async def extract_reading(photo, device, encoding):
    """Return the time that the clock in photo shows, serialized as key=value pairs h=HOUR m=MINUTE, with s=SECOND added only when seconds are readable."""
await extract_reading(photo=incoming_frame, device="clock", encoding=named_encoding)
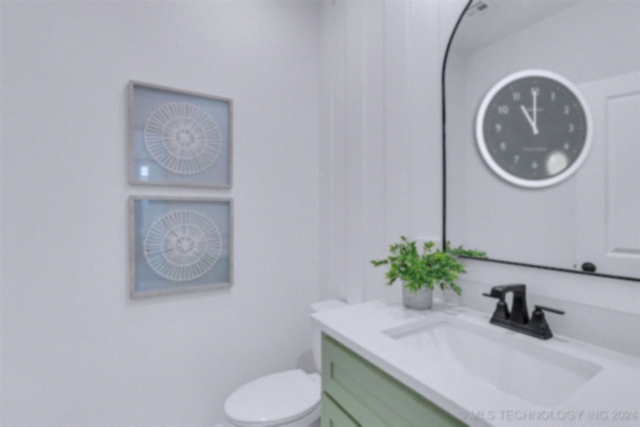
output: h=11 m=0
